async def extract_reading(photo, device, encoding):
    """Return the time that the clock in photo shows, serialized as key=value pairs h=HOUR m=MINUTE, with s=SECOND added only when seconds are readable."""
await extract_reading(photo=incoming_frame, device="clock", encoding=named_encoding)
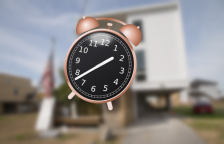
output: h=1 m=38
